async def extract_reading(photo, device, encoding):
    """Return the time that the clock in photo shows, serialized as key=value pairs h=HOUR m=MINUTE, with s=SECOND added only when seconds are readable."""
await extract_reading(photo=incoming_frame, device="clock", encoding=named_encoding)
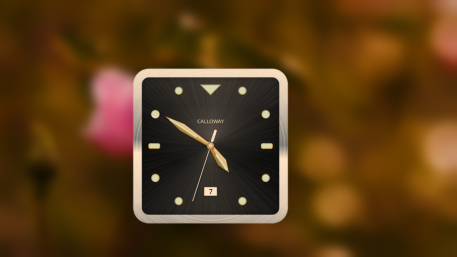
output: h=4 m=50 s=33
